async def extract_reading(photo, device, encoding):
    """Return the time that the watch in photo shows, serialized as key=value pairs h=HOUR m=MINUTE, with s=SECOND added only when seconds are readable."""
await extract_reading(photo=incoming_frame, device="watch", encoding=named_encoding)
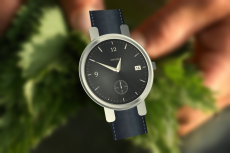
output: h=12 m=50
